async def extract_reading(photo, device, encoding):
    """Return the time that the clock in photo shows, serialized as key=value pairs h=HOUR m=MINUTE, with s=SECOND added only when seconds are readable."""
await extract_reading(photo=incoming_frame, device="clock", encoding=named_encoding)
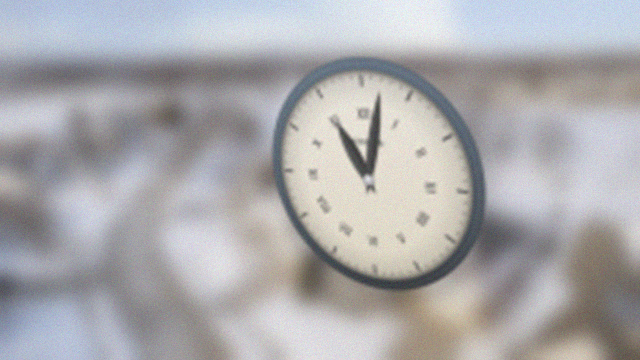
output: h=11 m=2
